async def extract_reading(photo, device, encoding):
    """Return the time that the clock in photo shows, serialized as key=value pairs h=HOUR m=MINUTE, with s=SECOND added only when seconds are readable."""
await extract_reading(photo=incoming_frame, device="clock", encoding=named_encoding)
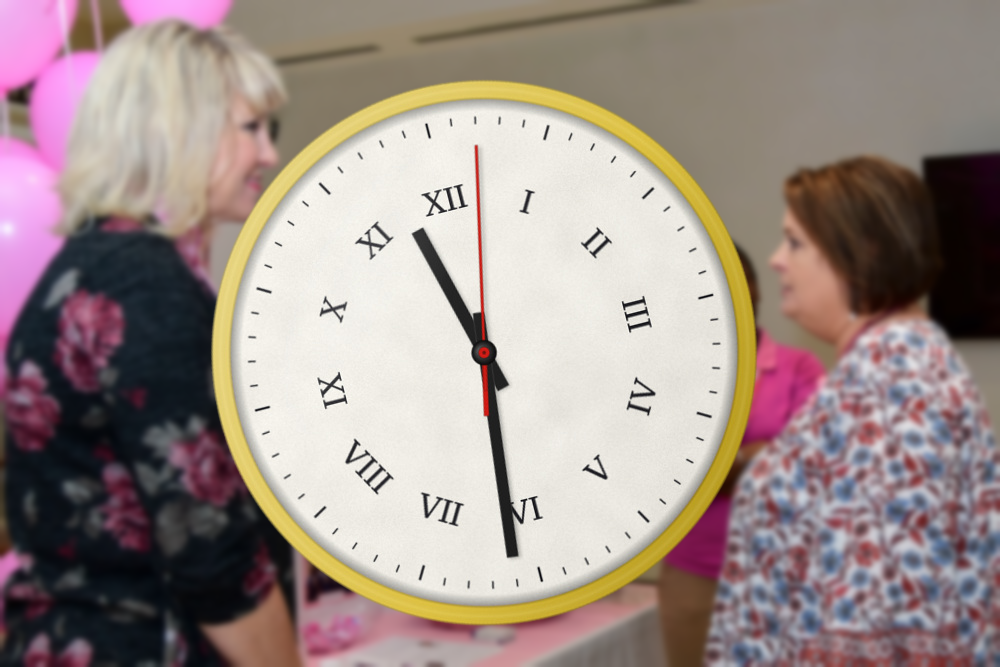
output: h=11 m=31 s=2
